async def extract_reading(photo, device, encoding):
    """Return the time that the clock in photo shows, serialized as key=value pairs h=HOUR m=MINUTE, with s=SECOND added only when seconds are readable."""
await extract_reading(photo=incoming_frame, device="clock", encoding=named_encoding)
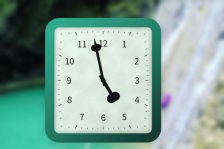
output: h=4 m=58
